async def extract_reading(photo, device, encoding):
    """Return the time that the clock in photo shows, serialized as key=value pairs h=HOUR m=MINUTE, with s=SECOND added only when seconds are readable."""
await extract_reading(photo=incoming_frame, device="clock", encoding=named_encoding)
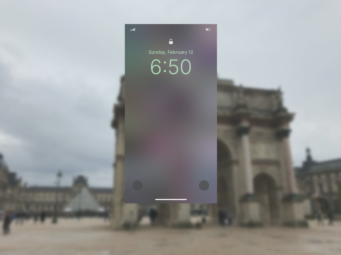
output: h=6 m=50
